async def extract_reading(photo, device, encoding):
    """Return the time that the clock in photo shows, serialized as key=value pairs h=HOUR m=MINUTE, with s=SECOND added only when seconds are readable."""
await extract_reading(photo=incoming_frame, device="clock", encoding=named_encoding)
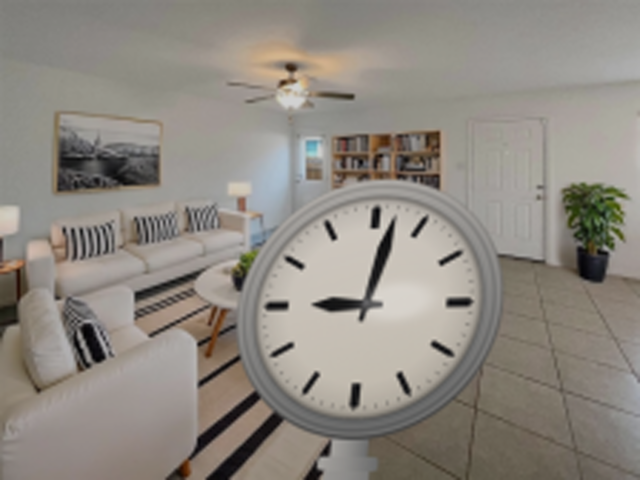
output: h=9 m=2
